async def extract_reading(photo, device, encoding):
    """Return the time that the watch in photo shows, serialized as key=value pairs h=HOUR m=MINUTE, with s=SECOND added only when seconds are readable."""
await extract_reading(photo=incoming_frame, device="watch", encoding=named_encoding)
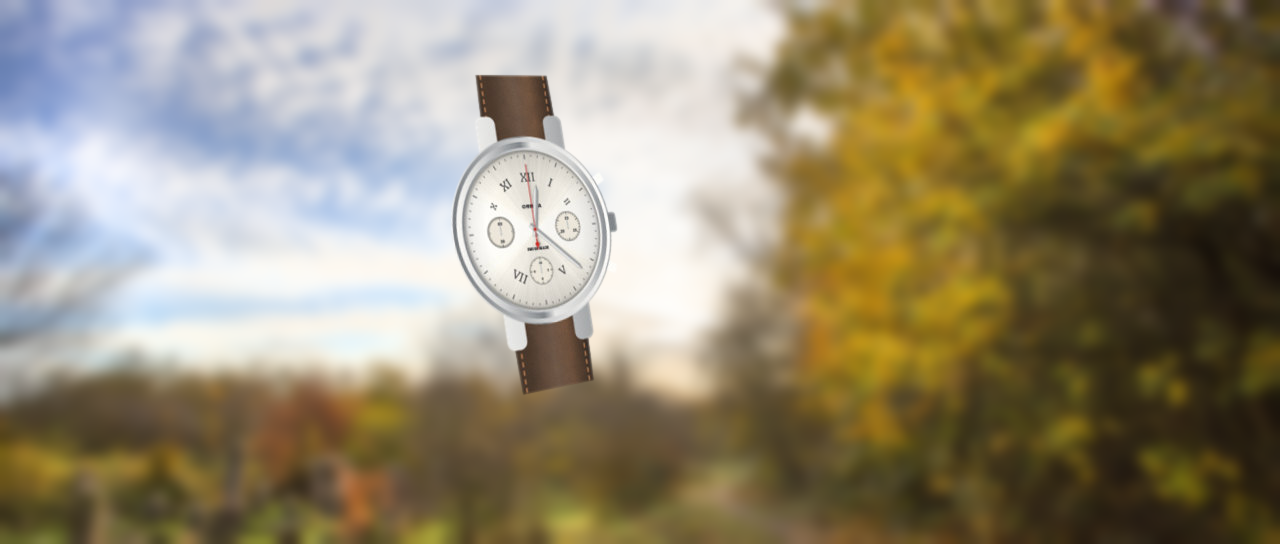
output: h=12 m=22
